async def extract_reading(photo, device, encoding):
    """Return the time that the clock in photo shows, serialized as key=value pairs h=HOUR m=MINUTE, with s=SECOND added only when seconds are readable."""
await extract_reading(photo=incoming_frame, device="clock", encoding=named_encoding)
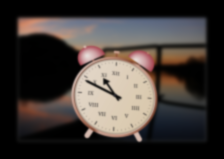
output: h=10 m=49
